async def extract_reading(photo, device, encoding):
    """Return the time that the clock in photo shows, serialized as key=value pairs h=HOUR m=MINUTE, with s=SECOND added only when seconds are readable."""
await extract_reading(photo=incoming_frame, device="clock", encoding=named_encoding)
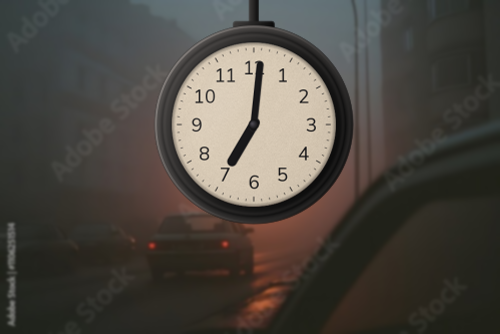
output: h=7 m=1
